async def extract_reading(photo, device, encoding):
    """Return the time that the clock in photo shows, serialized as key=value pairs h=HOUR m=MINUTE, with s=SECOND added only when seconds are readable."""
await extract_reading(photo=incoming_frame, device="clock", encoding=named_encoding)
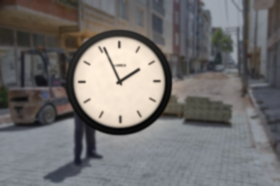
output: h=1 m=56
